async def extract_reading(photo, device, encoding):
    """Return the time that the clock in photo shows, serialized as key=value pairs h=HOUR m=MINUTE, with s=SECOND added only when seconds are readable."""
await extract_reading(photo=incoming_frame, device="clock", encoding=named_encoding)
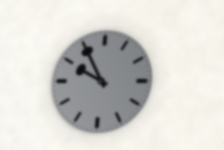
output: h=9 m=55
